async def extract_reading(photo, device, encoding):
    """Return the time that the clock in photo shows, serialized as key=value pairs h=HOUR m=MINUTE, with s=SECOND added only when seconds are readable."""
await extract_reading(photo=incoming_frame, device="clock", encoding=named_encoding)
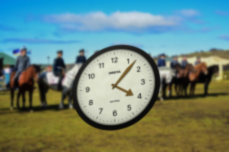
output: h=4 m=7
